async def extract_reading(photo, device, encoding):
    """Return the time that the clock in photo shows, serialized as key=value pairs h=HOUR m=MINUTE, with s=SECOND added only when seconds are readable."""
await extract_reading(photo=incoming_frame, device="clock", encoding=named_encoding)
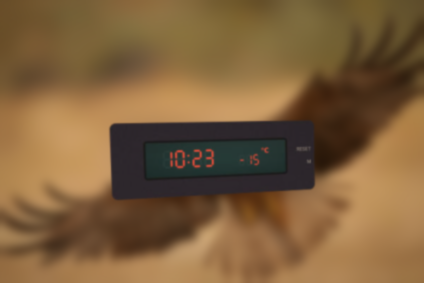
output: h=10 m=23
